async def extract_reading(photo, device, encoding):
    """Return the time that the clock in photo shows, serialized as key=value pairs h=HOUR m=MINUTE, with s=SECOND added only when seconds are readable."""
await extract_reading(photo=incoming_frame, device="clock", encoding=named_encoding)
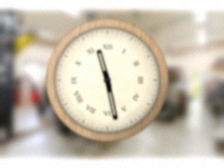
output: h=11 m=28
